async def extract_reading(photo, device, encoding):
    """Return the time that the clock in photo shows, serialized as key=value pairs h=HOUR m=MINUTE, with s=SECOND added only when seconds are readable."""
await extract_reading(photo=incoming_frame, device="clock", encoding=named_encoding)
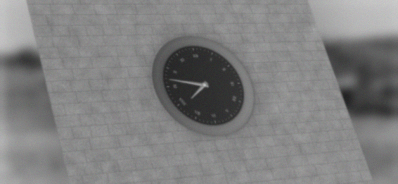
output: h=7 m=47
